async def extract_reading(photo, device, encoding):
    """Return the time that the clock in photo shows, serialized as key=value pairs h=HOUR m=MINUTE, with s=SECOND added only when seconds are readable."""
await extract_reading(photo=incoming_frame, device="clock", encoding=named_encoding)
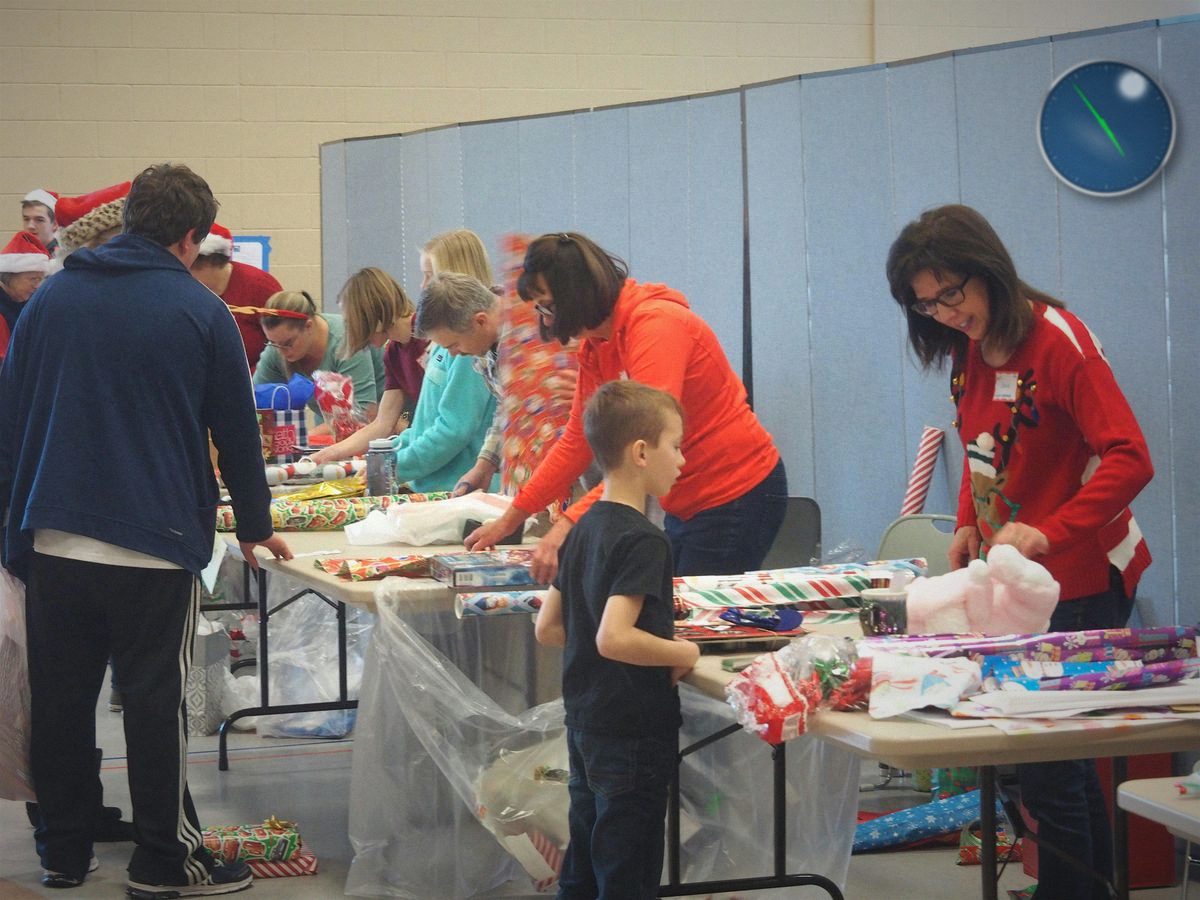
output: h=4 m=54
